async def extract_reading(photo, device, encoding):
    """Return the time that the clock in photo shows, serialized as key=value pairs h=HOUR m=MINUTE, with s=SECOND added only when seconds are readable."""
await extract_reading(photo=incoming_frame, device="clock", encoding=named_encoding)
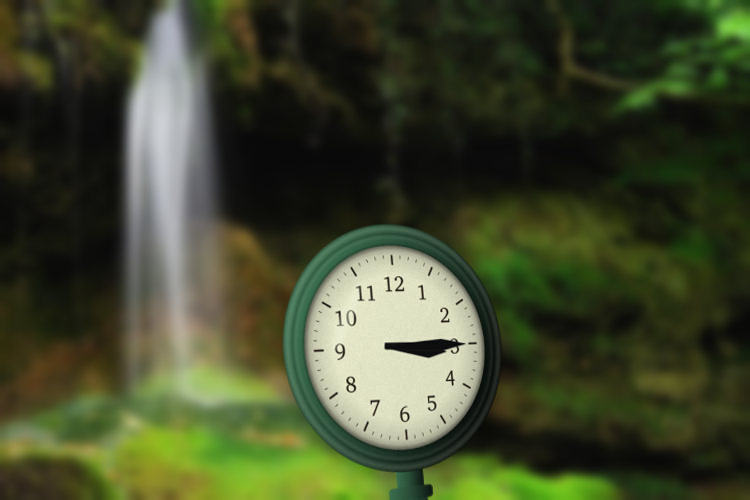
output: h=3 m=15
